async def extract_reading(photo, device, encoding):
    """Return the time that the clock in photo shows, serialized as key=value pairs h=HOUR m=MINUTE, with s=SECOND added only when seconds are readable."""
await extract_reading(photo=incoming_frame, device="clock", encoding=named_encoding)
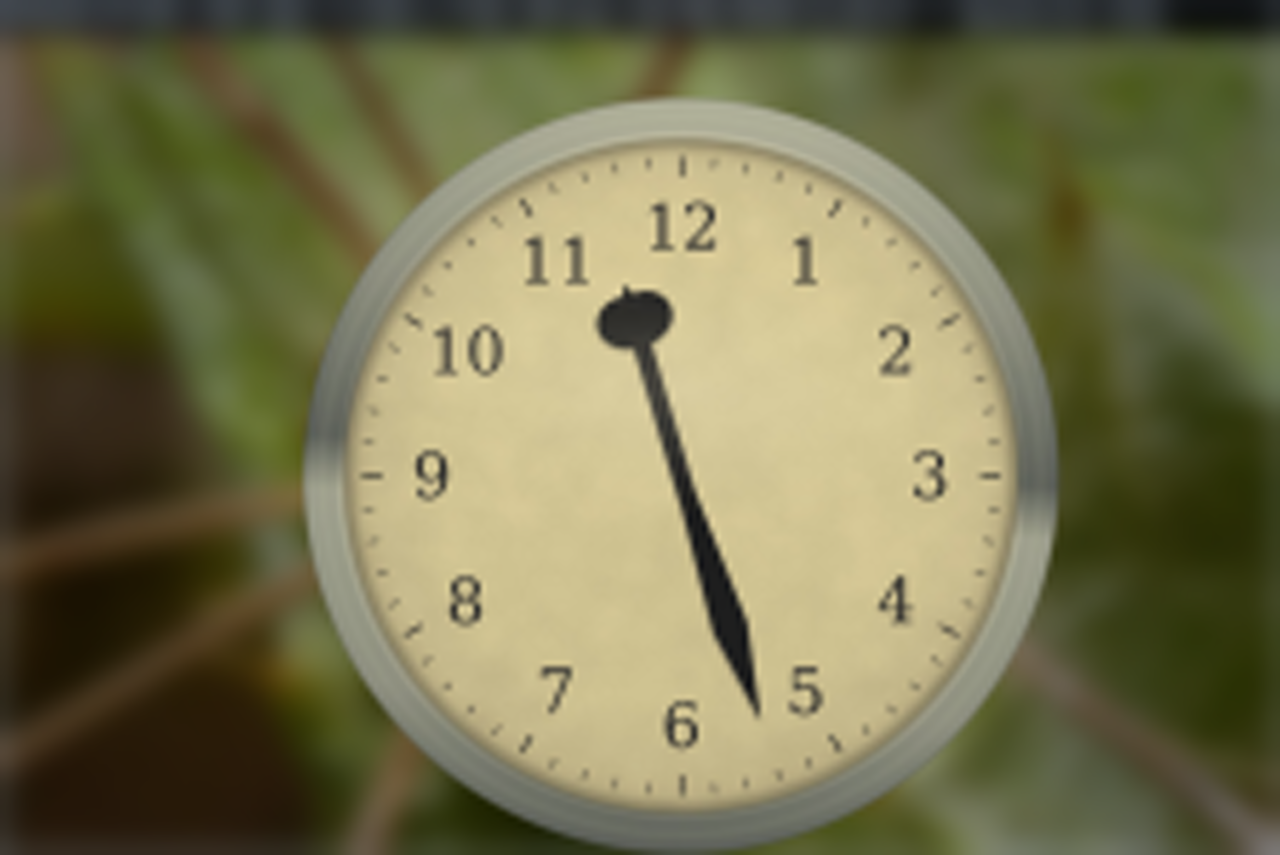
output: h=11 m=27
